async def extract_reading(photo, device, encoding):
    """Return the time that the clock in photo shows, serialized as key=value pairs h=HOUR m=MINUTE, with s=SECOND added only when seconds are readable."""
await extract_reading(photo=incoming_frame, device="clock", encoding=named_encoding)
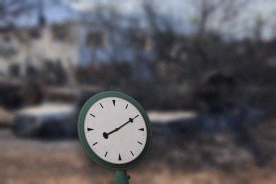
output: h=8 m=10
